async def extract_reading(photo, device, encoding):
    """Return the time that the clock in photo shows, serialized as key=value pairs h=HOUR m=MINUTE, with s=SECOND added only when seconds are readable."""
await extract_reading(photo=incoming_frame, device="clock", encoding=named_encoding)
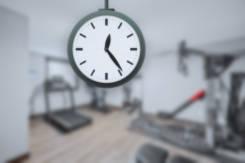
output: h=12 m=24
